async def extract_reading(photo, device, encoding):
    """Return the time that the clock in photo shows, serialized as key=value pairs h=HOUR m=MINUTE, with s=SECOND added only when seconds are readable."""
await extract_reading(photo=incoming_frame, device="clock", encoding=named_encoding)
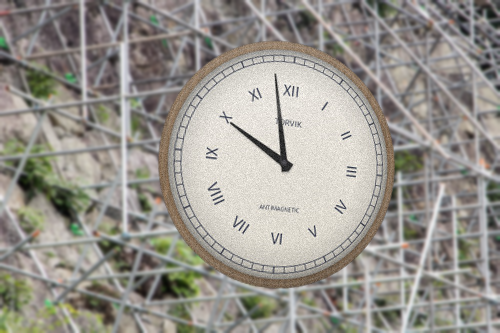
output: h=9 m=58
